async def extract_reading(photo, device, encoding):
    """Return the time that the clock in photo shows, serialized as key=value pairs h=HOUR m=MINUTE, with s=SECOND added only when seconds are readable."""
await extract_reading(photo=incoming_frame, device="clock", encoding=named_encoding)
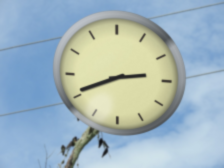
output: h=2 m=41
